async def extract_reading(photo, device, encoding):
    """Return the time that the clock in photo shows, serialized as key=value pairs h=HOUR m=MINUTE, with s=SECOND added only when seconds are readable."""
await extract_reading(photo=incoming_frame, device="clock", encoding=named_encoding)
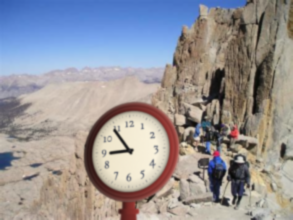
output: h=8 m=54
